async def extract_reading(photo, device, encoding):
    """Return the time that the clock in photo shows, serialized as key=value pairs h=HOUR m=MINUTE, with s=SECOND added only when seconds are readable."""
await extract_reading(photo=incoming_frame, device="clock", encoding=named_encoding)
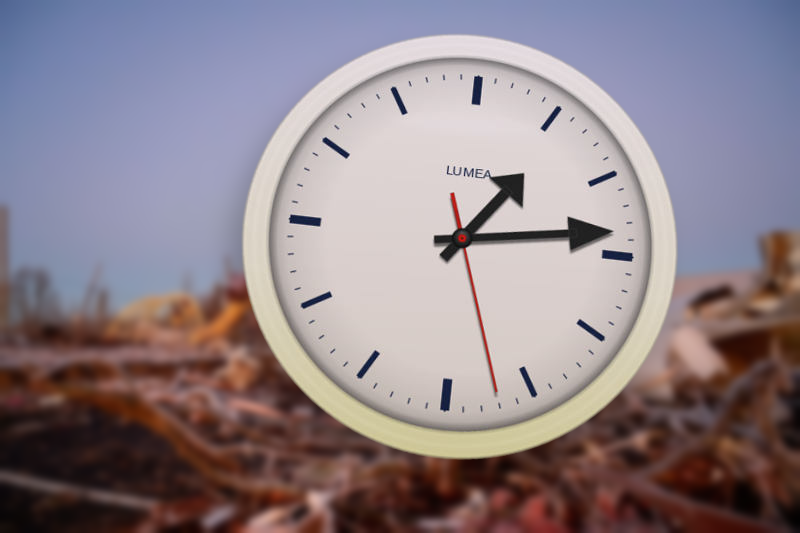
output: h=1 m=13 s=27
